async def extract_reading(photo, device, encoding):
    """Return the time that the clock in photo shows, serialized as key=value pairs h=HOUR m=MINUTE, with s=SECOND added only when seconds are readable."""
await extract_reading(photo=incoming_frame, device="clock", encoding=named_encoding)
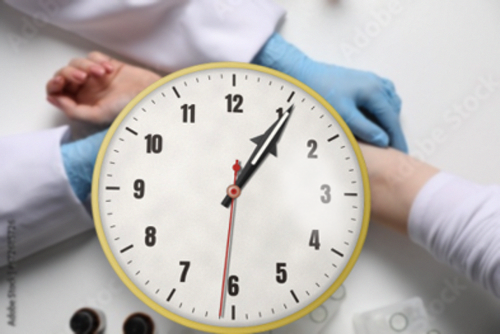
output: h=1 m=5 s=31
